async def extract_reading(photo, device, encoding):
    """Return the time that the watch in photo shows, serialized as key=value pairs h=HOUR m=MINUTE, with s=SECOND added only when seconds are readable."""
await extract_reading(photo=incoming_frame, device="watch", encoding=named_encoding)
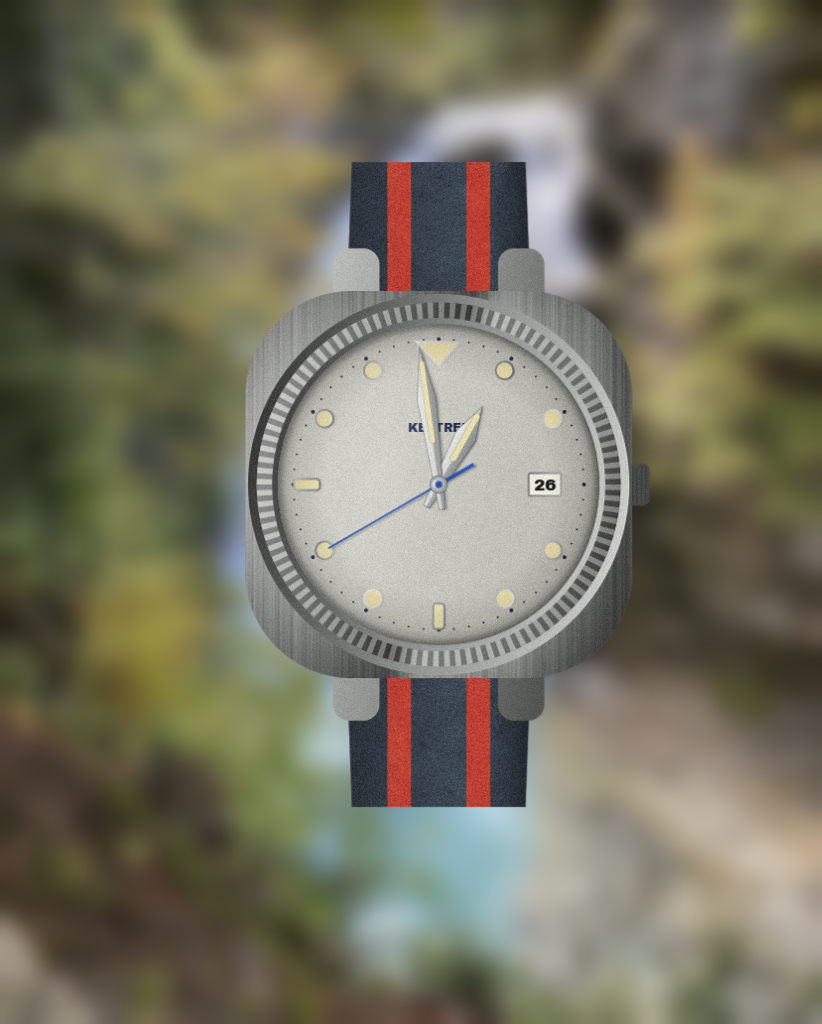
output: h=12 m=58 s=40
